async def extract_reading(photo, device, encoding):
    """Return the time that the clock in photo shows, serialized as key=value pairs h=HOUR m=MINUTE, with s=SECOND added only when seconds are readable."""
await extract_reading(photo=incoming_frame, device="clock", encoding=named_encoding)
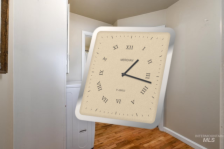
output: h=1 m=17
